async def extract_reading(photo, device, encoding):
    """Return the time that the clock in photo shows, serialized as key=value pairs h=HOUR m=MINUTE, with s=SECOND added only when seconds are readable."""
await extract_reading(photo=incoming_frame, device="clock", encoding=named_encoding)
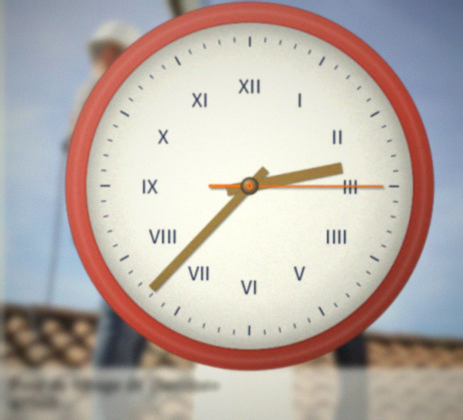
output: h=2 m=37 s=15
